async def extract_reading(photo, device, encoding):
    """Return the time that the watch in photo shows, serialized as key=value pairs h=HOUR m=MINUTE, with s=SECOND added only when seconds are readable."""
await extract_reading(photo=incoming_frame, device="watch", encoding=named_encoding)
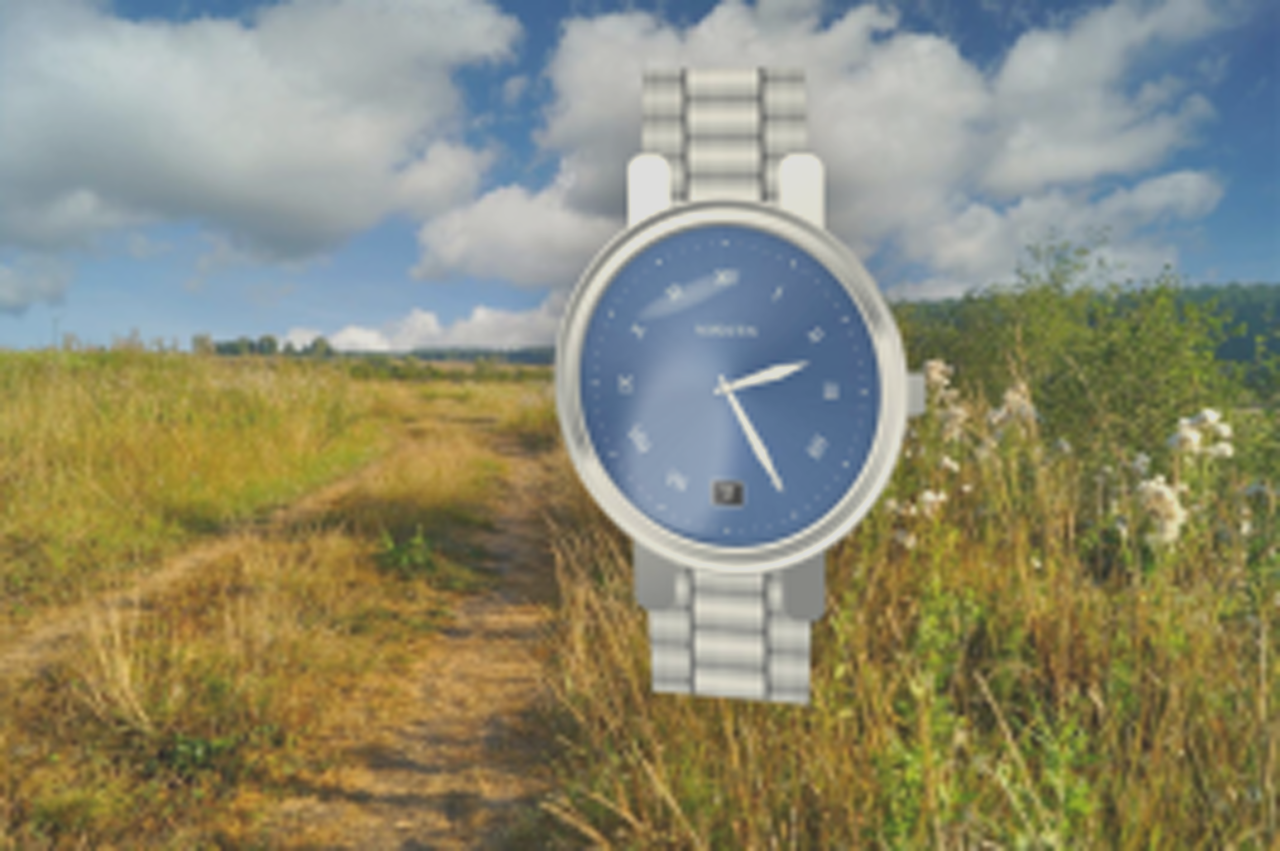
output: h=2 m=25
